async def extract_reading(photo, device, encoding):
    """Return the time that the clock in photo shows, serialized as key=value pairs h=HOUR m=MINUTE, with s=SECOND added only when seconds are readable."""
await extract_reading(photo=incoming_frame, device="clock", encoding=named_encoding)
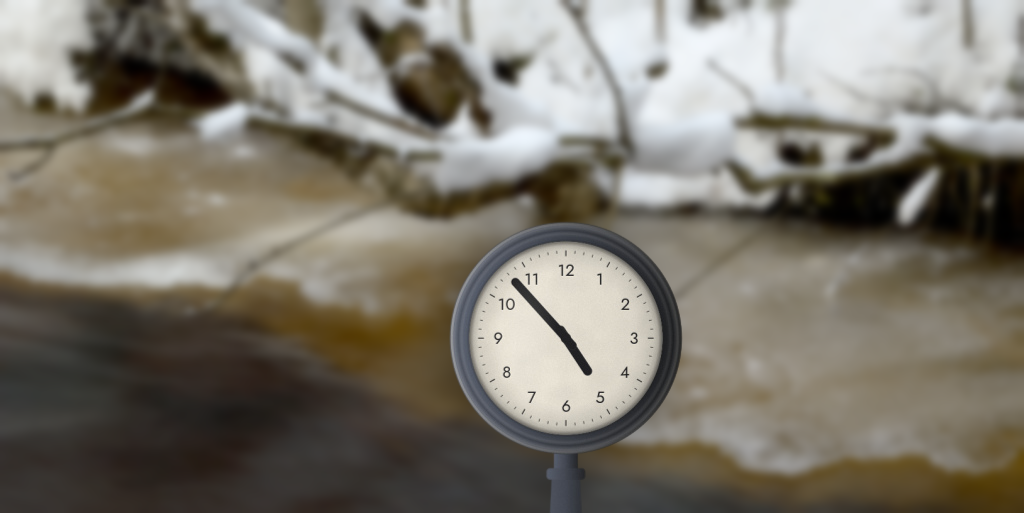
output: h=4 m=53
